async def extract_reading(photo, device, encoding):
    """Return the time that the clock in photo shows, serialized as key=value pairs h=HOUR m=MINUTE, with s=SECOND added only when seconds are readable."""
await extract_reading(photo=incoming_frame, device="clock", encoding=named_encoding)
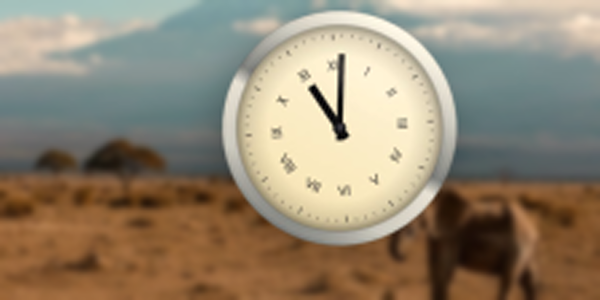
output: h=11 m=1
